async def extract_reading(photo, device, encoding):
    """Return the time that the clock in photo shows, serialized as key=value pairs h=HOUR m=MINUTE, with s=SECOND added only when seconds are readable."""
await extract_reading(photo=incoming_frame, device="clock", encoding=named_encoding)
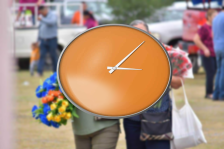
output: h=3 m=7
